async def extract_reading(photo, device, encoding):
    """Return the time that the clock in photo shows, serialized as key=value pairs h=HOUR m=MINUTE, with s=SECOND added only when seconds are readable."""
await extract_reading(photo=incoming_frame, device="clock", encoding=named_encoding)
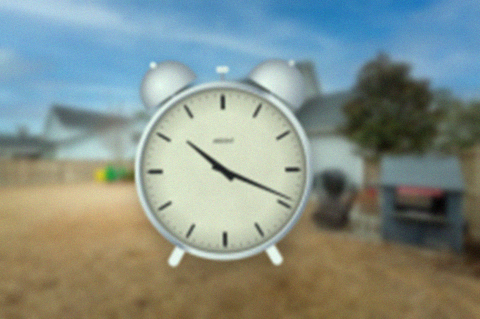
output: h=10 m=19
